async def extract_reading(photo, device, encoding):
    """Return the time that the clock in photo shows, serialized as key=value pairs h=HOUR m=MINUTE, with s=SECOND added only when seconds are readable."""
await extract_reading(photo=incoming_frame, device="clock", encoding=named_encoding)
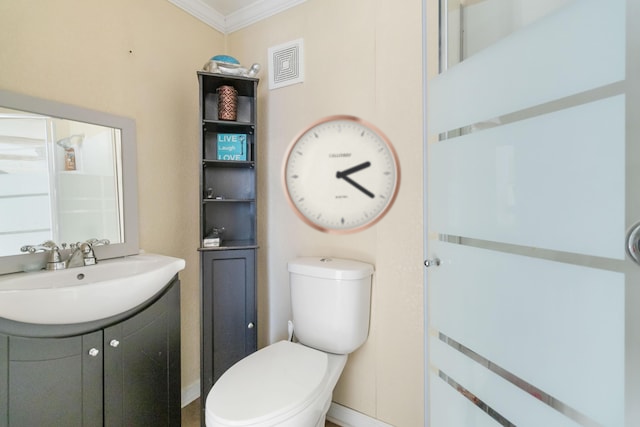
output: h=2 m=21
